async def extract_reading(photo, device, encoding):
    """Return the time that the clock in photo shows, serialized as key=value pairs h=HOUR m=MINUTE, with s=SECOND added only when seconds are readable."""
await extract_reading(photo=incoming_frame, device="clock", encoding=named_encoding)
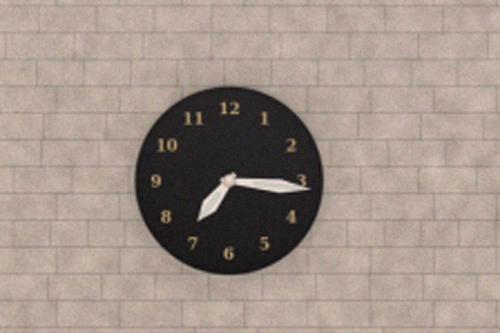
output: h=7 m=16
